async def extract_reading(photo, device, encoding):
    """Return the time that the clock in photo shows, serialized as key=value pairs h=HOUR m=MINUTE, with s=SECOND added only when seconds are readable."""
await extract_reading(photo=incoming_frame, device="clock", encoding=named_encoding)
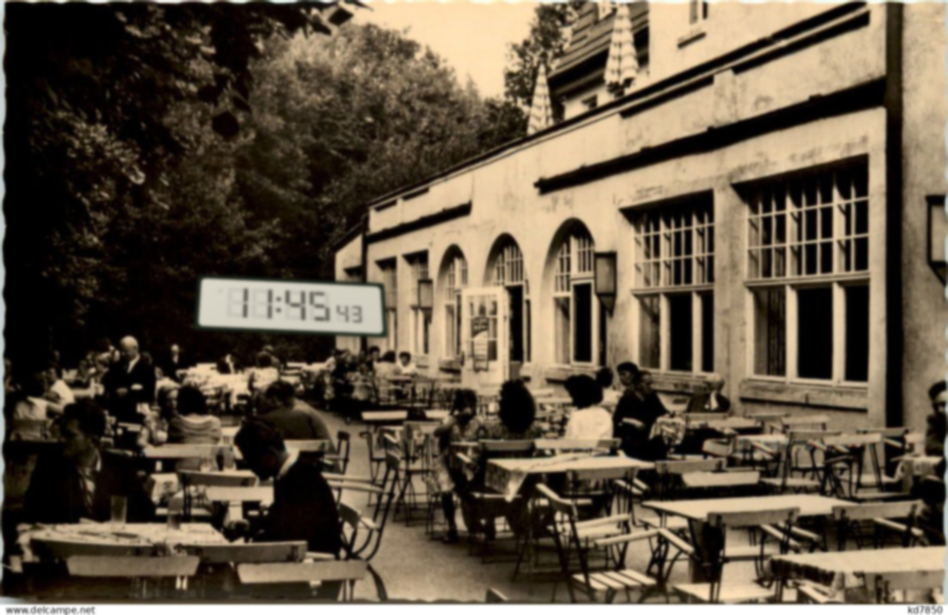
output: h=11 m=45 s=43
